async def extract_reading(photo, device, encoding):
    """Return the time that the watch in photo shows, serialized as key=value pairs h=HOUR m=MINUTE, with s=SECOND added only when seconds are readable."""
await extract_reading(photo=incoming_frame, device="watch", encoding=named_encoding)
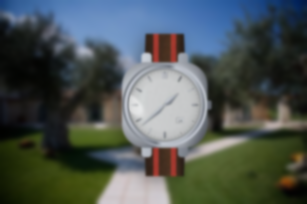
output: h=1 m=38
